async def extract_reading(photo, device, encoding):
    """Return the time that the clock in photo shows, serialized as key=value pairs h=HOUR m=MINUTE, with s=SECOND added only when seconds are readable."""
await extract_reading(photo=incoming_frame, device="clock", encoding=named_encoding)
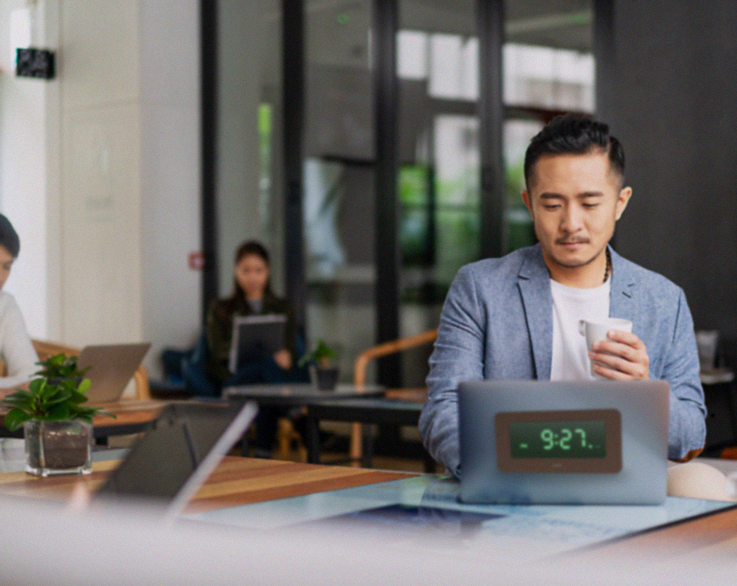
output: h=9 m=27
